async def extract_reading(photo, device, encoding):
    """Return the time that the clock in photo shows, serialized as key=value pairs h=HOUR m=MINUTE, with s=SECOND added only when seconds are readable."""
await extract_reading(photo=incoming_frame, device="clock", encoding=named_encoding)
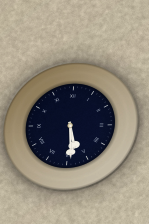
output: h=5 m=29
